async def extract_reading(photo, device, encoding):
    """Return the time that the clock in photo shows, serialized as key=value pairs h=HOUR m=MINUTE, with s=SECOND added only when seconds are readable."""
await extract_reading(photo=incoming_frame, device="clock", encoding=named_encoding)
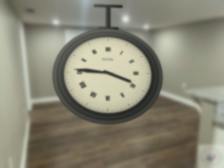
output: h=3 m=46
